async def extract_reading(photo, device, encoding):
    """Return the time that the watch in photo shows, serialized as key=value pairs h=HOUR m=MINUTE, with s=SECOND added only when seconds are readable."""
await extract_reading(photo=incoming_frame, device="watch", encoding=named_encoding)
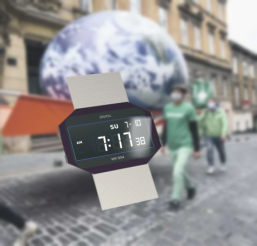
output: h=7 m=17 s=38
